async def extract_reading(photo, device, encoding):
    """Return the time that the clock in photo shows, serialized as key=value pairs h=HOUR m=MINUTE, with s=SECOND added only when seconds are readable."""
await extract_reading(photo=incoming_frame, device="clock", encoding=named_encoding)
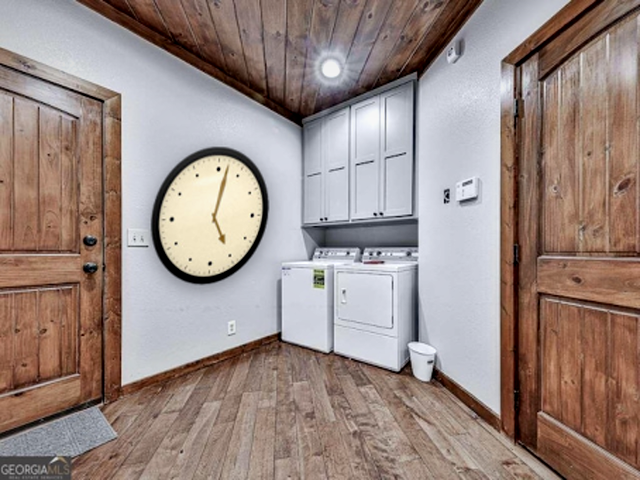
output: h=5 m=2
